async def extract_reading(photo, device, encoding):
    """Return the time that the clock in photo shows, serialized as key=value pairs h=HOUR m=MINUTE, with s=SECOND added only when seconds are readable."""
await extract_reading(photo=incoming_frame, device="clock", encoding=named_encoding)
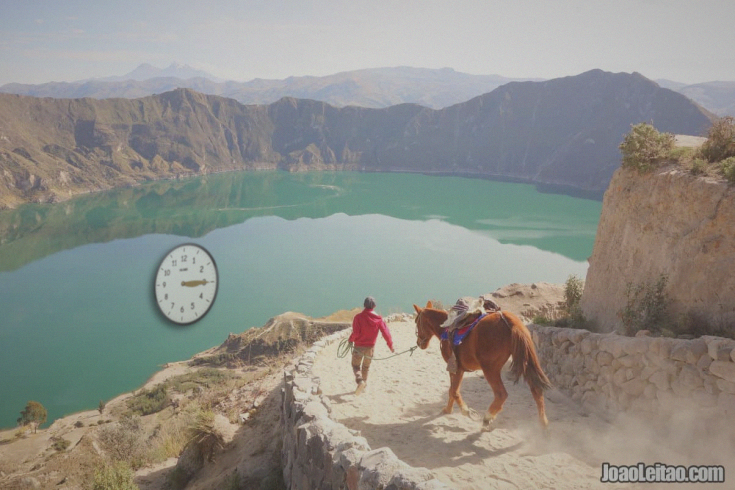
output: h=3 m=15
